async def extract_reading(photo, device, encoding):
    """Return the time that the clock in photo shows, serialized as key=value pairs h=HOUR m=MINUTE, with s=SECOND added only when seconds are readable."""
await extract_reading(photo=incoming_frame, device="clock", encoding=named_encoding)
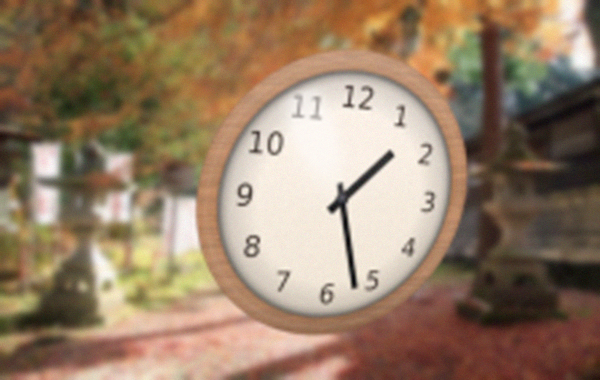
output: h=1 m=27
